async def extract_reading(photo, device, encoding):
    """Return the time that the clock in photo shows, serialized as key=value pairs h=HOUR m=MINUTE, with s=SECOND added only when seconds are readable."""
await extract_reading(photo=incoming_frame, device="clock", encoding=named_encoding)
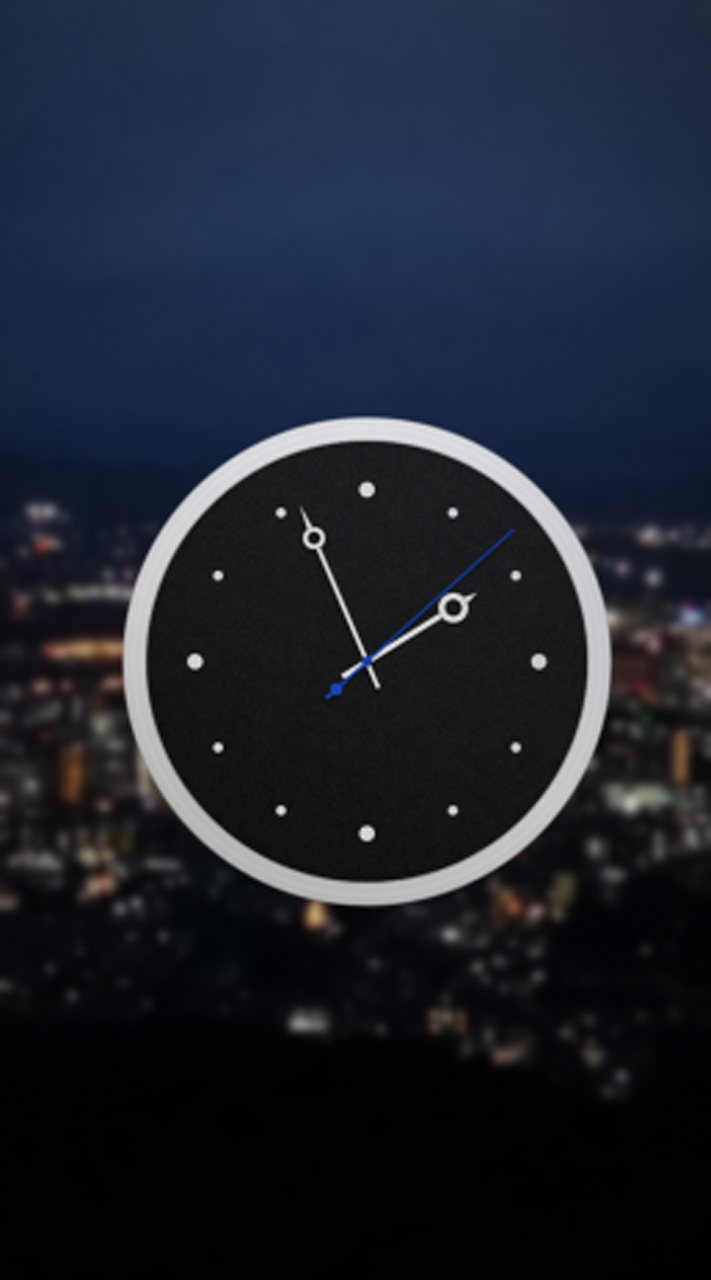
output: h=1 m=56 s=8
